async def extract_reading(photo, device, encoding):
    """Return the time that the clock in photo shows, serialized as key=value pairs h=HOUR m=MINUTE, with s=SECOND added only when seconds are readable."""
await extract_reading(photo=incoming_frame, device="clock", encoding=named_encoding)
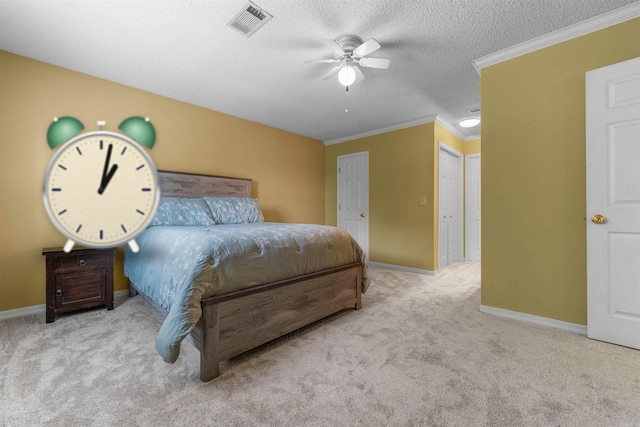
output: h=1 m=2
